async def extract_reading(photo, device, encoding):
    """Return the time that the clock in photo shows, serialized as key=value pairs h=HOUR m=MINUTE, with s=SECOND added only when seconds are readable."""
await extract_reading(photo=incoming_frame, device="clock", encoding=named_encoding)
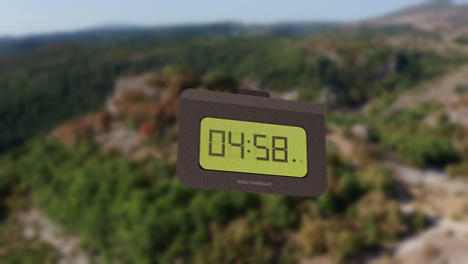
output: h=4 m=58
